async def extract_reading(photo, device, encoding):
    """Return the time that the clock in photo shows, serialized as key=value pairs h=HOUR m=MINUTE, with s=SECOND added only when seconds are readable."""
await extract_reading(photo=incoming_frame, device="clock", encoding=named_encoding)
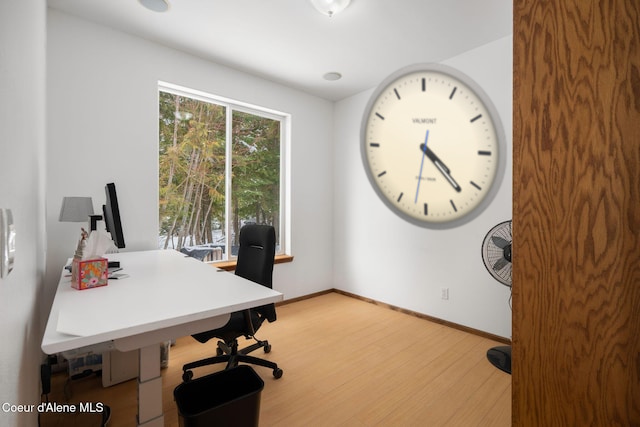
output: h=4 m=22 s=32
